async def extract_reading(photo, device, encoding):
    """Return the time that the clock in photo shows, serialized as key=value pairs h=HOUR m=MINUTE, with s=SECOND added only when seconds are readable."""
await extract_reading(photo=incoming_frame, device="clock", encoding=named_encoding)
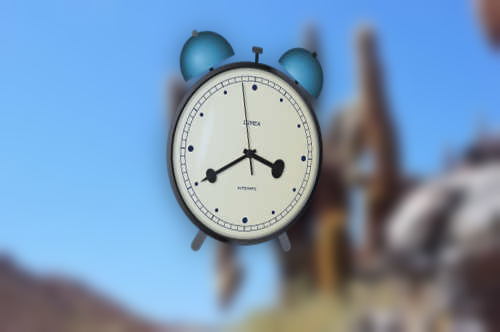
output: h=3 m=39 s=58
